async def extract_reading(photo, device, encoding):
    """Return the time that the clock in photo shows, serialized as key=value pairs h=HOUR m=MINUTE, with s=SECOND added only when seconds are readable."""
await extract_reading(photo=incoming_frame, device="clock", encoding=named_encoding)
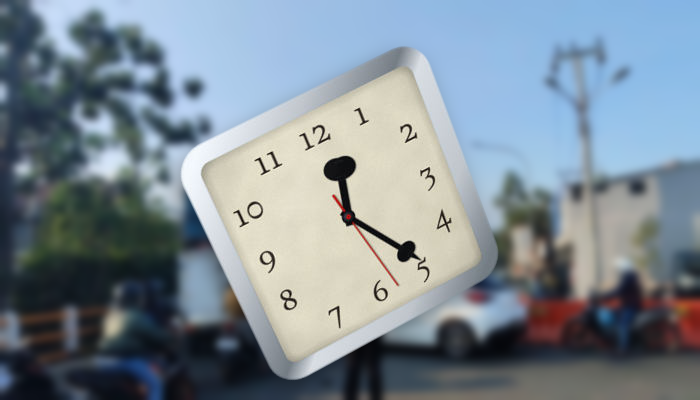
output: h=12 m=24 s=28
